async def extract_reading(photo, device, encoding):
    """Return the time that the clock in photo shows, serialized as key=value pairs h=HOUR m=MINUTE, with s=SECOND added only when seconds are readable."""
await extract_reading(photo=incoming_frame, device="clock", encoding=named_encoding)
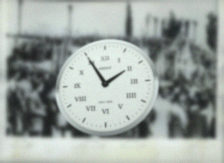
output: h=1 m=55
